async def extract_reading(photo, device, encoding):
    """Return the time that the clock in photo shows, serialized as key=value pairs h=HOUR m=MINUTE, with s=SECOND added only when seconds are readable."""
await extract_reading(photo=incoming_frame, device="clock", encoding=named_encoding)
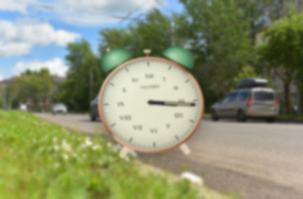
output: h=3 m=16
